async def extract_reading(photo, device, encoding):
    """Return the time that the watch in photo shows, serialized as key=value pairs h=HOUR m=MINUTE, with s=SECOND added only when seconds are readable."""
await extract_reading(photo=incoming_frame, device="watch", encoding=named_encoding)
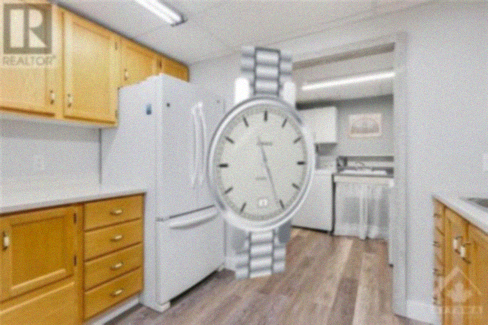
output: h=11 m=26
